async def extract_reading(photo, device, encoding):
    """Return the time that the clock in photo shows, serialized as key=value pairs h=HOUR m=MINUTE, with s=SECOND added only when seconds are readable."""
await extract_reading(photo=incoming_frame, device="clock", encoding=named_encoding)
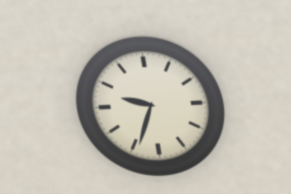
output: h=9 m=34
